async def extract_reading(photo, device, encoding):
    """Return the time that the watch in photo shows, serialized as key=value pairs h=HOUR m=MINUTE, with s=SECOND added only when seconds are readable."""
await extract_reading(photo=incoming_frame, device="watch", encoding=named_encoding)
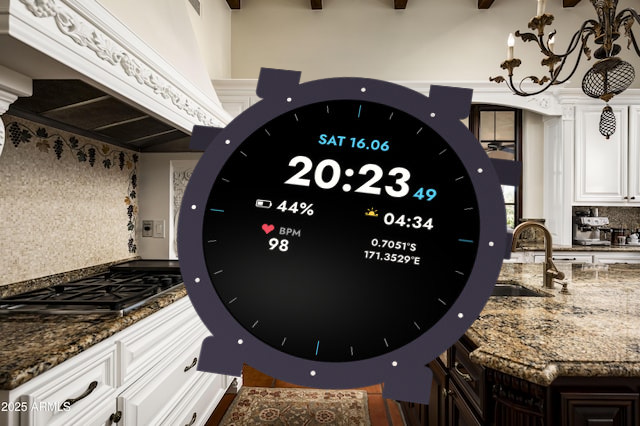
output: h=20 m=23 s=49
